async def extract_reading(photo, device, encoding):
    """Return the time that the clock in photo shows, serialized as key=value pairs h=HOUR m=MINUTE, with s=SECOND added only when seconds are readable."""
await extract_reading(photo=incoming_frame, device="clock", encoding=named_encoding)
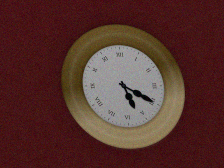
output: h=5 m=20
